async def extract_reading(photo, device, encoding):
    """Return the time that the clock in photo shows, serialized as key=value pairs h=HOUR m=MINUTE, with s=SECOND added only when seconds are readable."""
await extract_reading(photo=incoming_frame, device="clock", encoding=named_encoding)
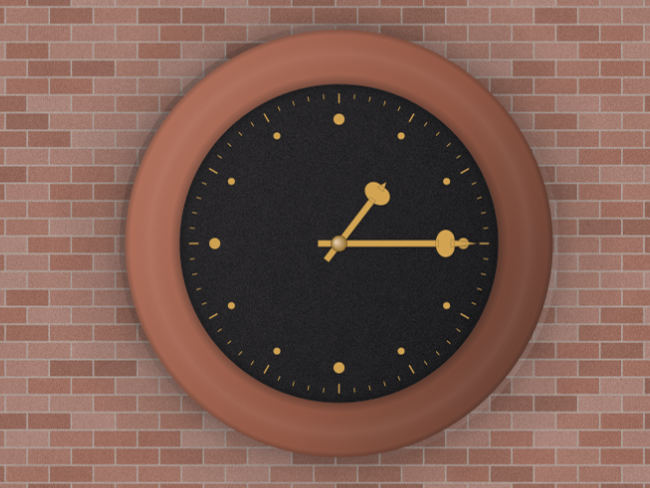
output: h=1 m=15
